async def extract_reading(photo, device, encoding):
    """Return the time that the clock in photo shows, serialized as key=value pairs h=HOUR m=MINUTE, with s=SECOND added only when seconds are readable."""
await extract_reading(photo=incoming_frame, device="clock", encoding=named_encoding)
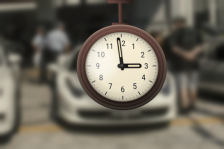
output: h=2 m=59
